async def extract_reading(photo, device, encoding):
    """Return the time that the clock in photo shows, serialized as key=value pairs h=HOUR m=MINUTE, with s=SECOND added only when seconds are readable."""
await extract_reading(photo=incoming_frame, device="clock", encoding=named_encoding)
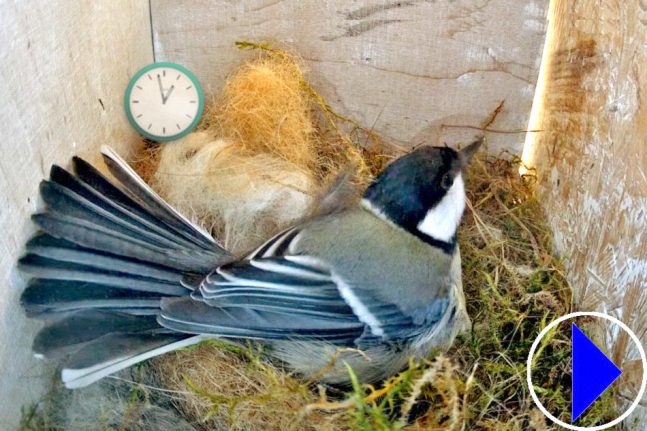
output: h=12 m=58
